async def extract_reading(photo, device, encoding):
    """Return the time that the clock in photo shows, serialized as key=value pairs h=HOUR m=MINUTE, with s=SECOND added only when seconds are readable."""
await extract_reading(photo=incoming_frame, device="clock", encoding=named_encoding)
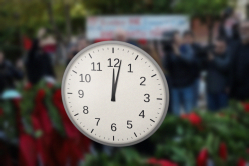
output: h=12 m=2
